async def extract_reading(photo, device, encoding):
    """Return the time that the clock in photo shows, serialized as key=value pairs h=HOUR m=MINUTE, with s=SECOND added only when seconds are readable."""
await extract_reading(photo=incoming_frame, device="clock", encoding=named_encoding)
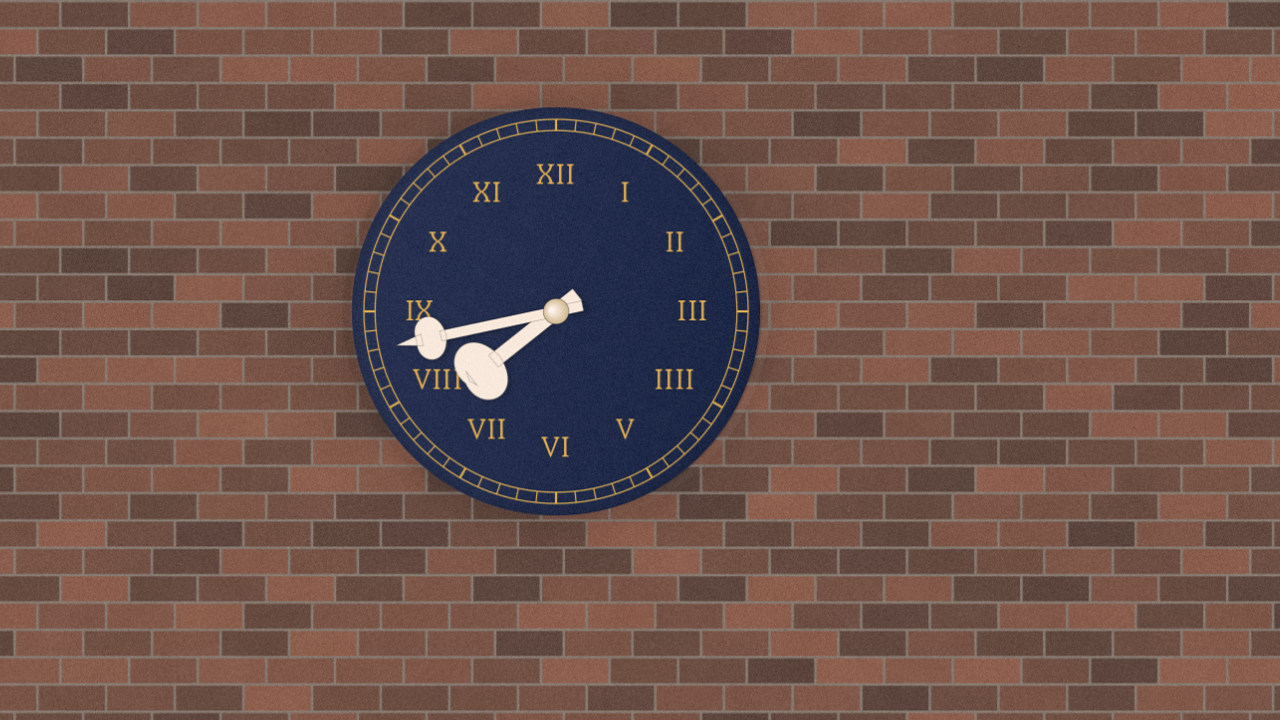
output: h=7 m=43
